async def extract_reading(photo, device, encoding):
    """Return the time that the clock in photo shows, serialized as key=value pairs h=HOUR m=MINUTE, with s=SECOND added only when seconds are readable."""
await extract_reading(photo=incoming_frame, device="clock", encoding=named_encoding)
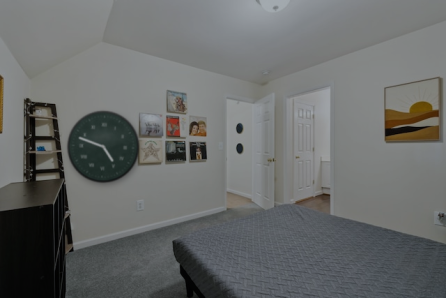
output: h=4 m=48
